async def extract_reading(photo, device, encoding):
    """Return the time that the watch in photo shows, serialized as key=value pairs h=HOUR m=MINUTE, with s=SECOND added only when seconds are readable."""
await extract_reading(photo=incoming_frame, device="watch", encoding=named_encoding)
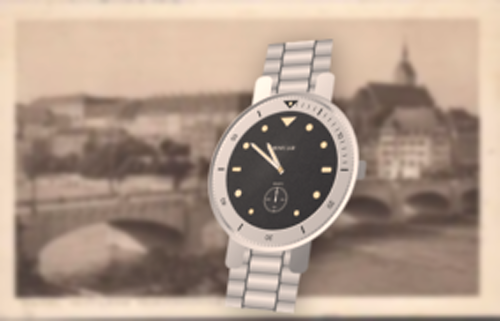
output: h=10 m=51
